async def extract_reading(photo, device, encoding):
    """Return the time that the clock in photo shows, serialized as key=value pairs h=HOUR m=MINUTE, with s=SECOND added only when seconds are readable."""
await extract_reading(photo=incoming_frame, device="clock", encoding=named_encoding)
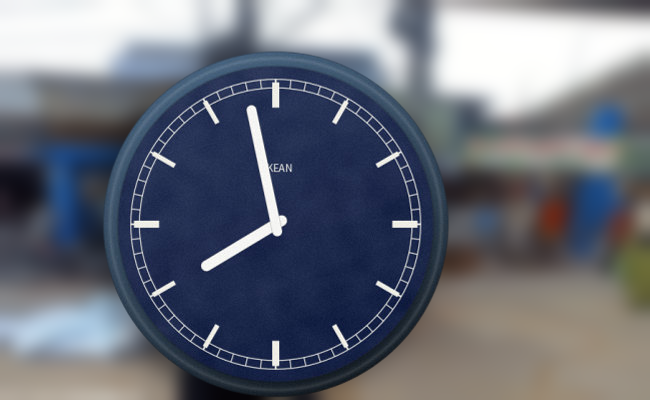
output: h=7 m=58
